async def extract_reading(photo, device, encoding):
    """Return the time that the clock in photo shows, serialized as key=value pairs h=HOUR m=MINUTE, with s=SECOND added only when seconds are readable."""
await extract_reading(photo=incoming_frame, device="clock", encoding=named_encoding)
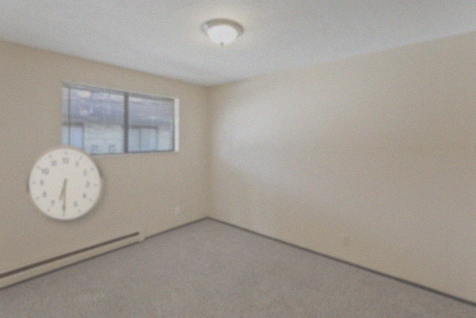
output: h=6 m=30
